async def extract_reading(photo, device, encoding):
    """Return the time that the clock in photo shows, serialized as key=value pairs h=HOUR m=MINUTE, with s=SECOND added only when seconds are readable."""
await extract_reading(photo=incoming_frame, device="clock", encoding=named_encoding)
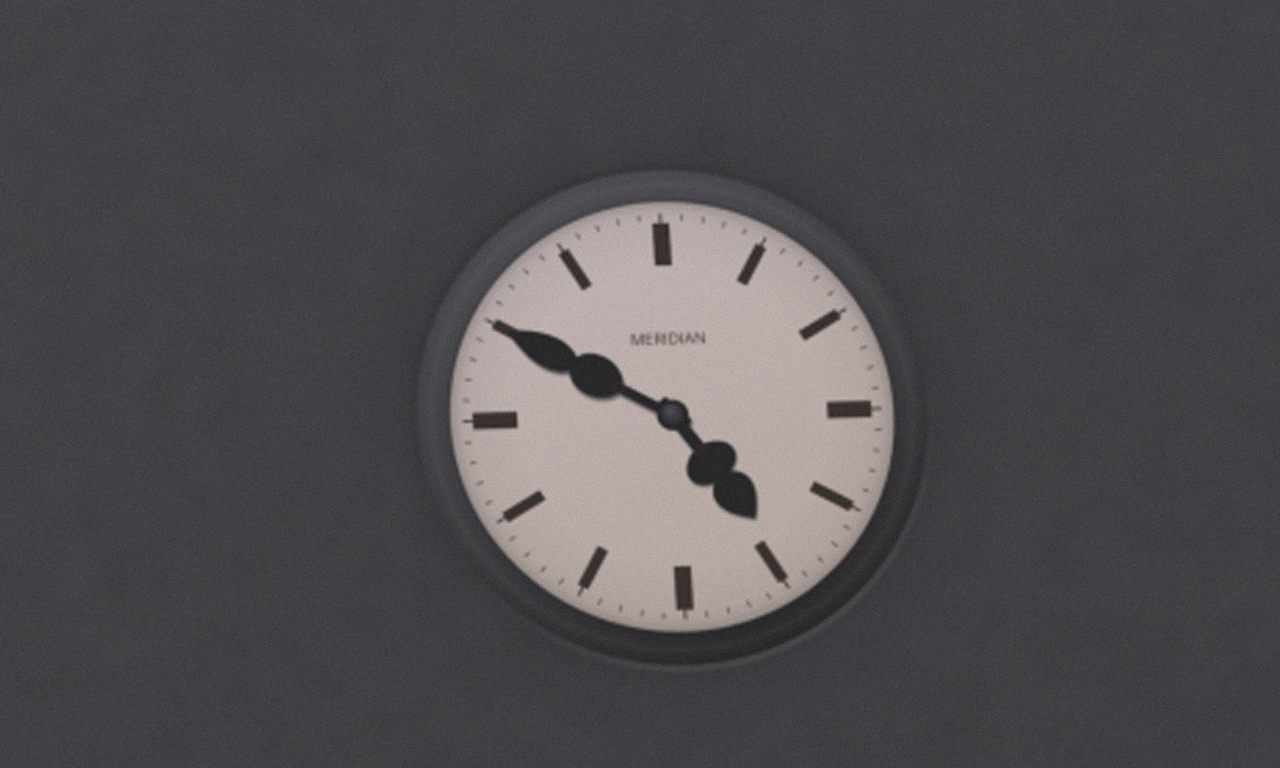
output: h=4 m=50
